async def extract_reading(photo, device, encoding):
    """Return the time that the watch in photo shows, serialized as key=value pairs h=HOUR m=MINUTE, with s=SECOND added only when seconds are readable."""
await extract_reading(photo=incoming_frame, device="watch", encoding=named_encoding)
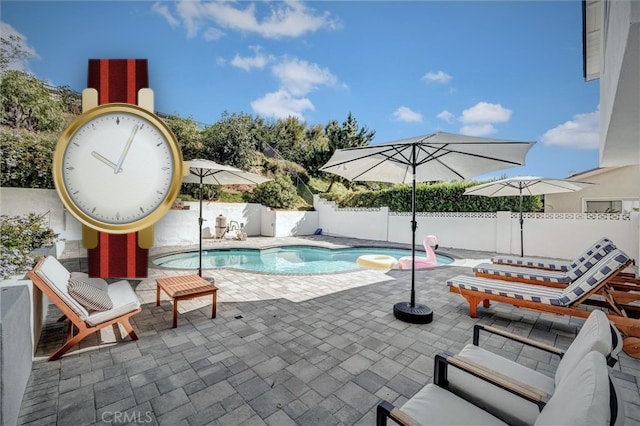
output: h=10 m=4
